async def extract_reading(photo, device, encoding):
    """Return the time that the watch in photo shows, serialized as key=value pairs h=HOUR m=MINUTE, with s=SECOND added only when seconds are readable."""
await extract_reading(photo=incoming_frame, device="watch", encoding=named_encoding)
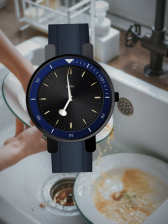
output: h=6 m=59
